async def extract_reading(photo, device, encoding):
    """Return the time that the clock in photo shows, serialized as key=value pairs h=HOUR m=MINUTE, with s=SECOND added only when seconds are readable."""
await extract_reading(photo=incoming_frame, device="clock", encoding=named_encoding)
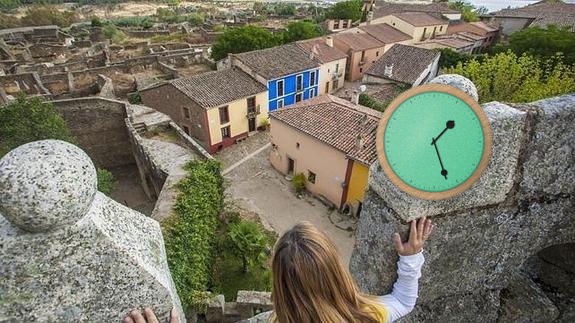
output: h=1 m=27
